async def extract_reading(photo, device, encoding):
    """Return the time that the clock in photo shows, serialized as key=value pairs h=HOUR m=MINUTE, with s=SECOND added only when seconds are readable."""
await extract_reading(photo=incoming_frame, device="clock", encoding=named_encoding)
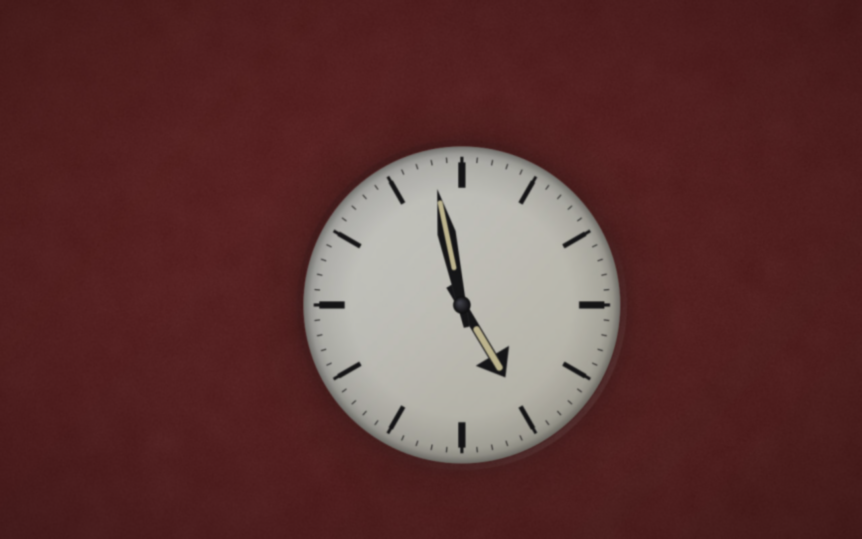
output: h=4 m=58
